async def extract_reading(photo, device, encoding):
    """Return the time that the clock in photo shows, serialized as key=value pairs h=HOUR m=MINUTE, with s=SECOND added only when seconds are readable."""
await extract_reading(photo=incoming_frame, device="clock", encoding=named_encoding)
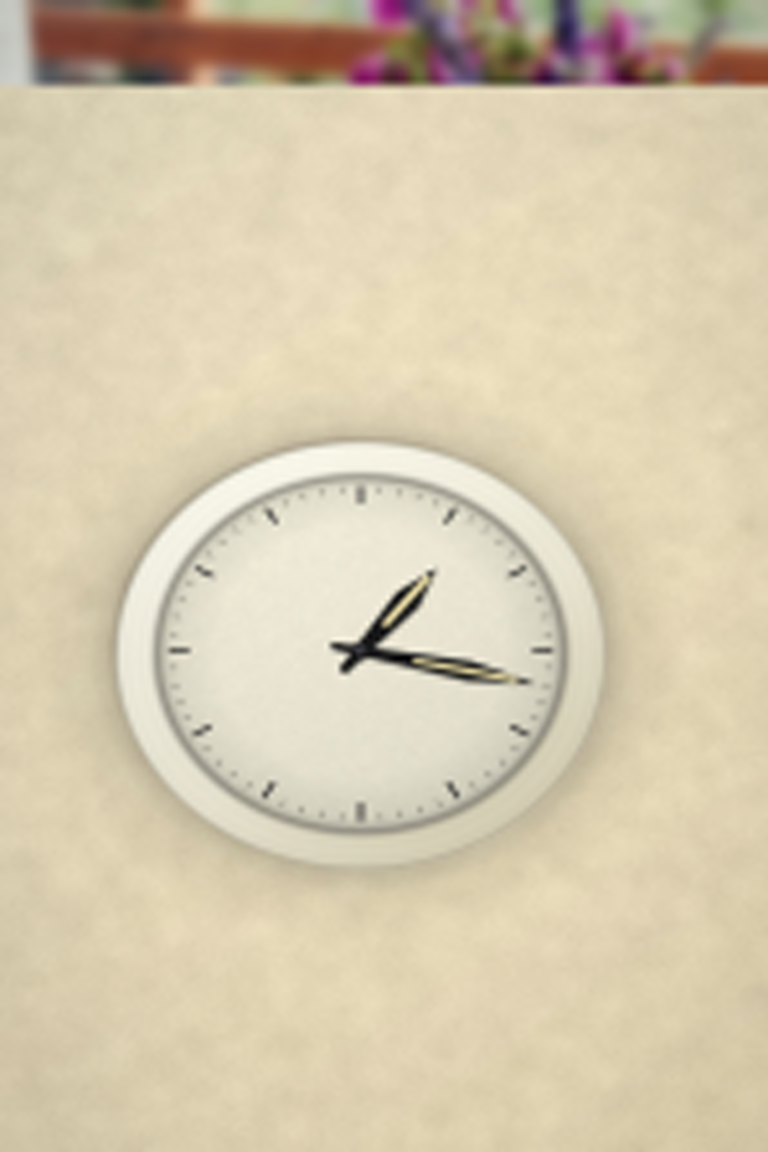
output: h=1 m=17
